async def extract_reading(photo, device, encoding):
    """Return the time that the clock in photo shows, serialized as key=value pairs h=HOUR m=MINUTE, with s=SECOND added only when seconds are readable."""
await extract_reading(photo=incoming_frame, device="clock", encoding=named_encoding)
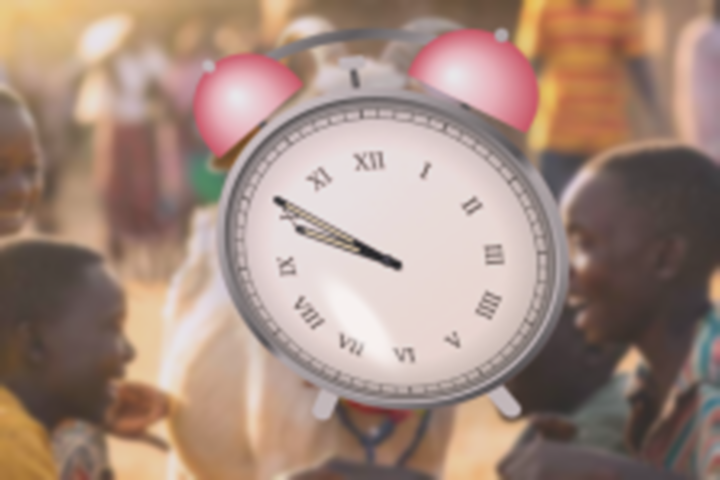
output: h=9 m=51
